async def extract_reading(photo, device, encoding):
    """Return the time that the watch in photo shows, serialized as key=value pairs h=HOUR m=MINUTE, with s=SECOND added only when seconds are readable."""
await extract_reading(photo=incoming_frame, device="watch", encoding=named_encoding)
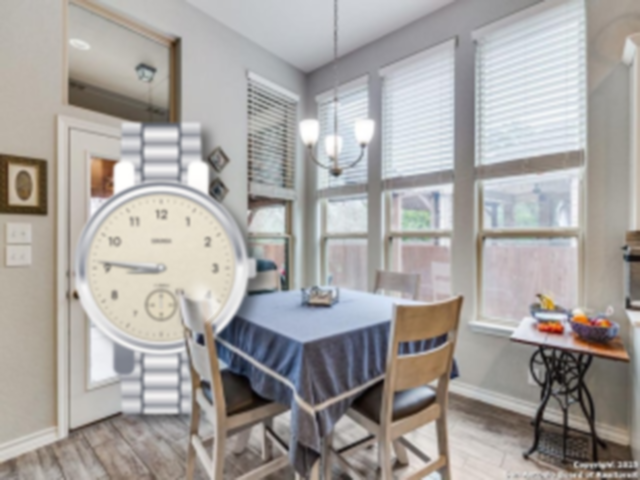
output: h=8 m=46
